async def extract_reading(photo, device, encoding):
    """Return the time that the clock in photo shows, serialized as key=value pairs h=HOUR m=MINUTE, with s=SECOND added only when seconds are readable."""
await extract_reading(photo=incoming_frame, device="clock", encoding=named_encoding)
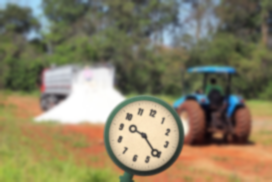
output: h=9 m=21
